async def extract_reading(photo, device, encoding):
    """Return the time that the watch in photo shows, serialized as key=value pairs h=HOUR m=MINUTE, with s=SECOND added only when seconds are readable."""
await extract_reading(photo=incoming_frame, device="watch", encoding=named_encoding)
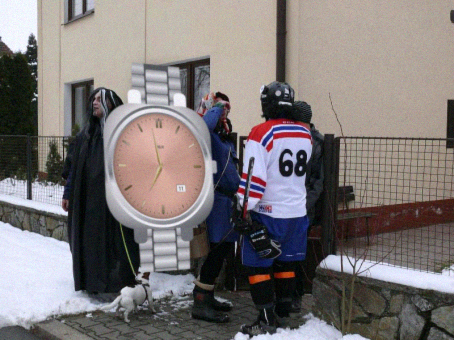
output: h=6 m=58
